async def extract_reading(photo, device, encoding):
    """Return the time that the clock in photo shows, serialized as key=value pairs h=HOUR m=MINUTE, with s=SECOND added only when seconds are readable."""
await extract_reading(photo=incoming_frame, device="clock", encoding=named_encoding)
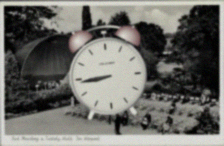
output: h=8 m=44
